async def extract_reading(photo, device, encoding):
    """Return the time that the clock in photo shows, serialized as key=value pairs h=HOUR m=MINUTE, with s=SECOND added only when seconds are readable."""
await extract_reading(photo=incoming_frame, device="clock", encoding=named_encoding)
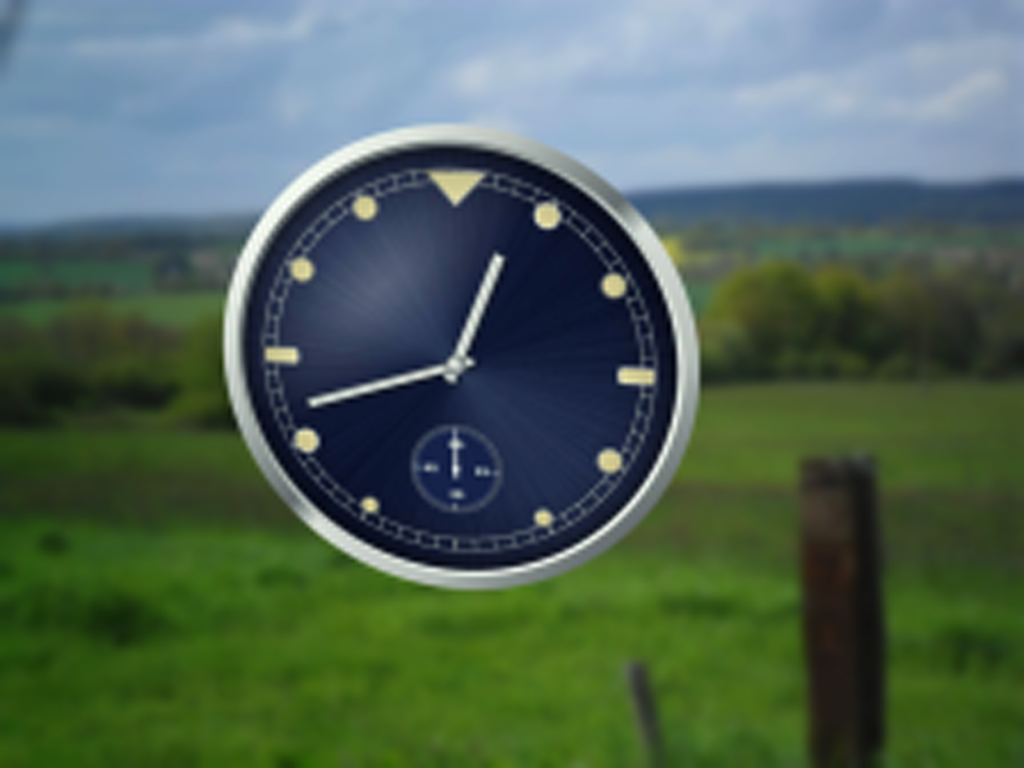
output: h=12 m=42
